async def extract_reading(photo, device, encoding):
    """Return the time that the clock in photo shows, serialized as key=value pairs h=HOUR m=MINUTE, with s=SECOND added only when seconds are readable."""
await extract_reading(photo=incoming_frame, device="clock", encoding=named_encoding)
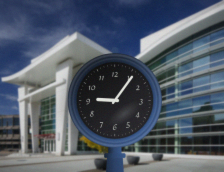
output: h=9 m=6
